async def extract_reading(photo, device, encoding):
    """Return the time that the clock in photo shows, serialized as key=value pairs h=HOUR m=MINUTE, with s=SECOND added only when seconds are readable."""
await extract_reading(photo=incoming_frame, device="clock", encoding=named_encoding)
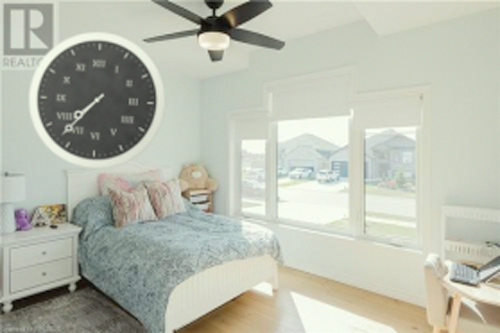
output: h=7 m=37
